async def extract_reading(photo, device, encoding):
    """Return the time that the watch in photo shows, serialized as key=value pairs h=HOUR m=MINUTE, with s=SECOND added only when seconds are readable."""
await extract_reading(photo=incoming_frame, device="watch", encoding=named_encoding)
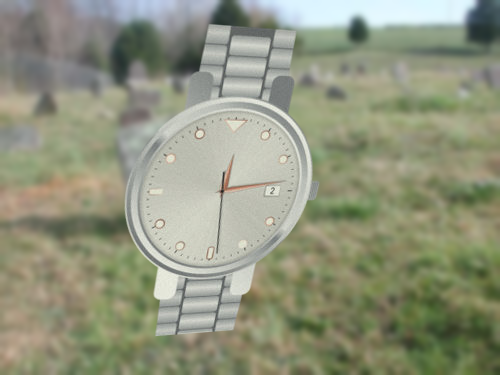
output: h=12 m=13 s=29
